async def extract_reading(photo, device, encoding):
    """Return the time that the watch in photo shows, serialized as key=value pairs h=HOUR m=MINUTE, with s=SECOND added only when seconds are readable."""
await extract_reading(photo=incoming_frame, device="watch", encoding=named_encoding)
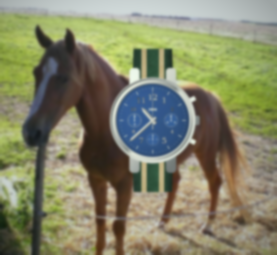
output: h=10 m=38
